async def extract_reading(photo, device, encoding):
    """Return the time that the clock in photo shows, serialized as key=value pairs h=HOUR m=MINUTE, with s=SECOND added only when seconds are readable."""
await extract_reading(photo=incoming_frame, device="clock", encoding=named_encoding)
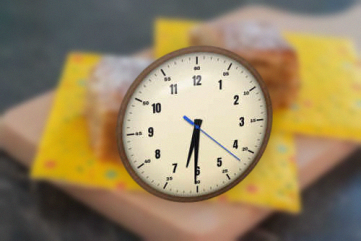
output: h=6 m=30 s=22
